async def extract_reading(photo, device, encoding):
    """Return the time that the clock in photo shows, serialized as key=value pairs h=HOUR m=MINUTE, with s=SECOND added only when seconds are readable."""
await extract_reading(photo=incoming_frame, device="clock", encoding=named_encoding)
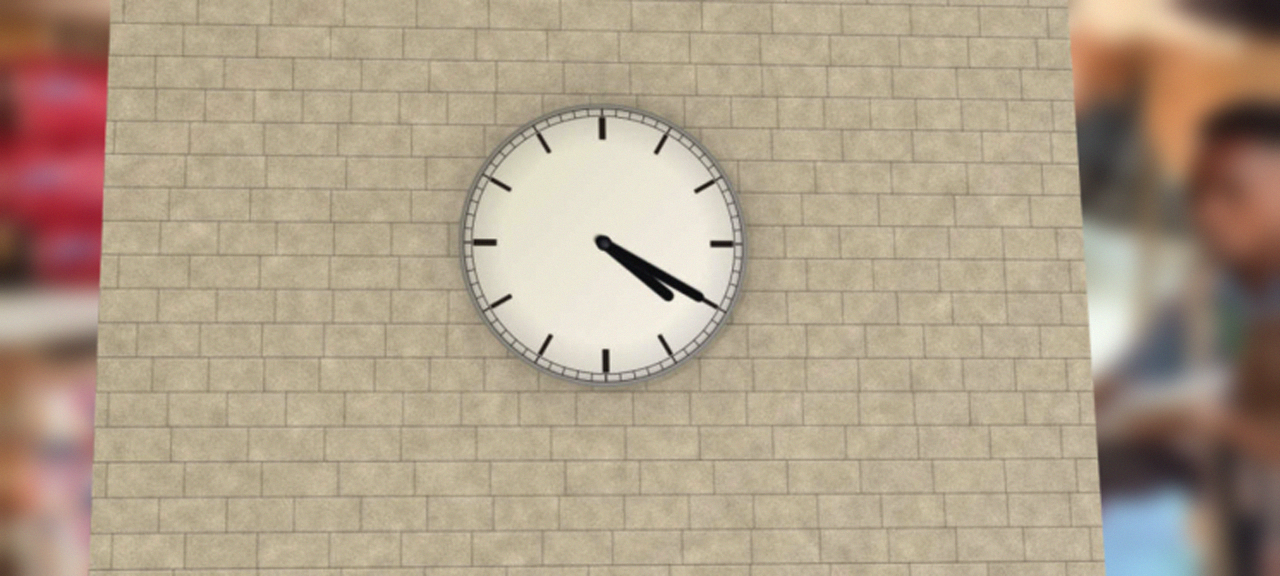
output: h=4 m=20
